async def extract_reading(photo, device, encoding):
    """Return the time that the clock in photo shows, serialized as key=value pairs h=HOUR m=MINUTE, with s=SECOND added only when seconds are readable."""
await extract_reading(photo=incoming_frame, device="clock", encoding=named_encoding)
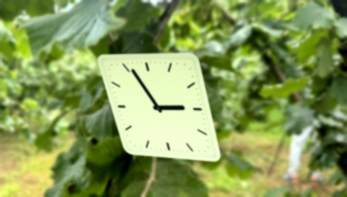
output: h=2 m=56
